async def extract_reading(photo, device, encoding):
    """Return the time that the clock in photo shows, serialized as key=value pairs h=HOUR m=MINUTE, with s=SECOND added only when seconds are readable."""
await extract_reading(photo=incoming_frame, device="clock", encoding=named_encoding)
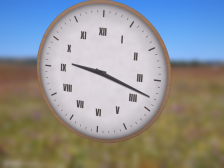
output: h=9 m=18
